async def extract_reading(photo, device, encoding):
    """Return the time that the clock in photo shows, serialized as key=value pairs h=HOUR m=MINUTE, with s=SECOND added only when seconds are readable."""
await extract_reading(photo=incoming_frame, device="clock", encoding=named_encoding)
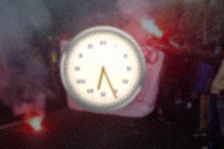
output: h=6 m=26
